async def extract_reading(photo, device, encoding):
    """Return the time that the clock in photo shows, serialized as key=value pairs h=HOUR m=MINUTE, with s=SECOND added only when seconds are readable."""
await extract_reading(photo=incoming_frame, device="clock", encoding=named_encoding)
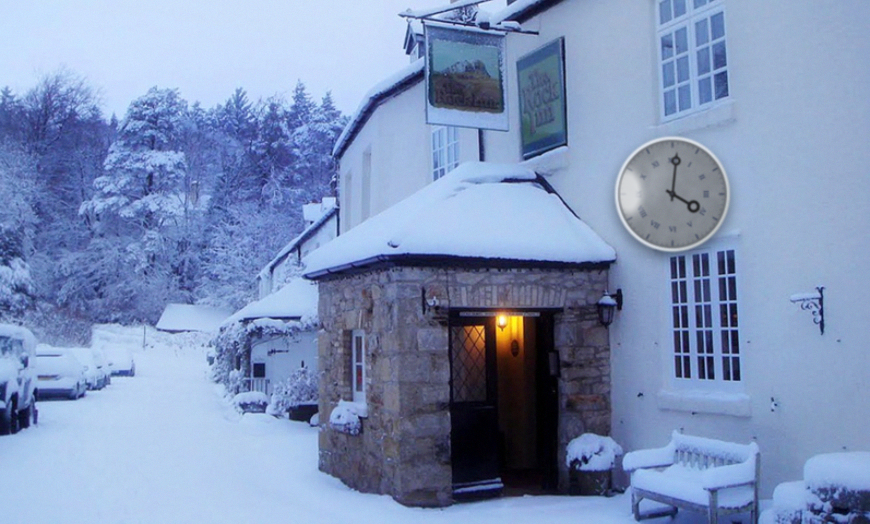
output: h=4 m=1
